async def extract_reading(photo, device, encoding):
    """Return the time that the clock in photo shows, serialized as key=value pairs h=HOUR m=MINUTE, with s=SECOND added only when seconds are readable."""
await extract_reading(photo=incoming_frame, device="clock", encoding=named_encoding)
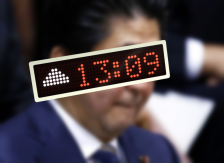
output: h=13 m=9
